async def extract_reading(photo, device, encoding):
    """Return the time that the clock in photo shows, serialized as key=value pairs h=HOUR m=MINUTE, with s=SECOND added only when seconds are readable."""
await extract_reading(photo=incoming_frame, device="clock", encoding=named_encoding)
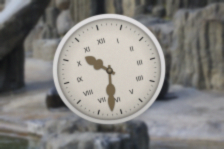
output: h=10 m=32
